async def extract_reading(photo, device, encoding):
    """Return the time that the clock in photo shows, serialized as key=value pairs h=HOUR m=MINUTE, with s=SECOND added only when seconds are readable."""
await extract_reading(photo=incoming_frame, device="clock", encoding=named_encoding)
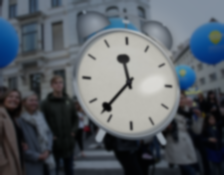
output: h=11 m=37
